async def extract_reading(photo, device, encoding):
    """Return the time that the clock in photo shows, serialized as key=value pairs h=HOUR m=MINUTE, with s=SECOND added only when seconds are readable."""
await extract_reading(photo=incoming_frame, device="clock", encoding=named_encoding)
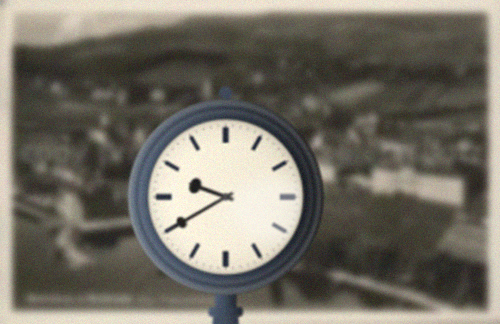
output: h=9 m=40
